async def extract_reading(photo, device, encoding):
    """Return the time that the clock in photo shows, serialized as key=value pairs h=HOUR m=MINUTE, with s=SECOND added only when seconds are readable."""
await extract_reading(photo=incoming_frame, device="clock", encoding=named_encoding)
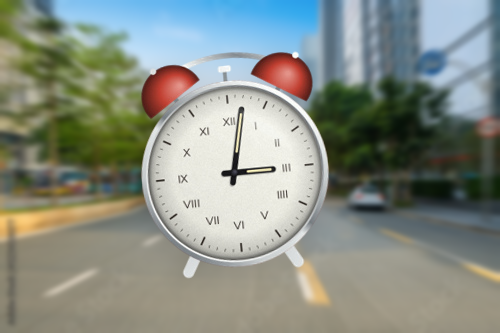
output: h=3 m=2
